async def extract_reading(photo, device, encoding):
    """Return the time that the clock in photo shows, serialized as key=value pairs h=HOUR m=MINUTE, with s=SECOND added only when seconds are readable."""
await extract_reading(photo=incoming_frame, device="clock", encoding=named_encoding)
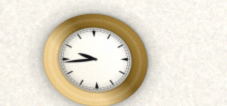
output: h=9 m=44
